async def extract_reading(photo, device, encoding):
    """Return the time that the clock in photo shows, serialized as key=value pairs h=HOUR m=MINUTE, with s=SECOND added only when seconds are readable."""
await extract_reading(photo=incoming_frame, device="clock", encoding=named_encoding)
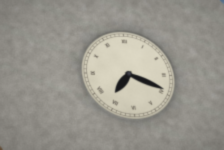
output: h=7 m=19
